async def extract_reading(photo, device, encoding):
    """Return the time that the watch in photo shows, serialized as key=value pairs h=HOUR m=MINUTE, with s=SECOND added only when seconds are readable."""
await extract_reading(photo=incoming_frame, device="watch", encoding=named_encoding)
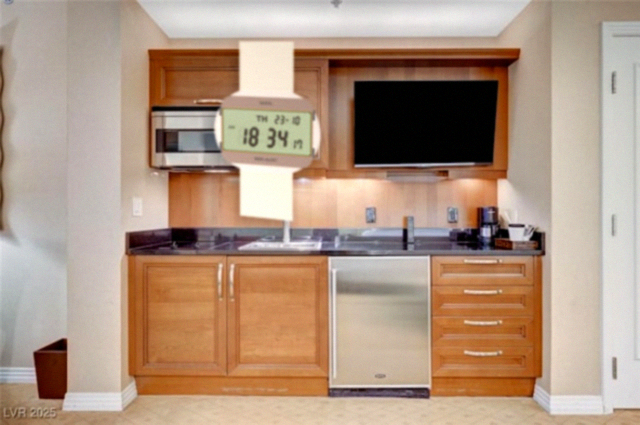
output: h=18 m=34
